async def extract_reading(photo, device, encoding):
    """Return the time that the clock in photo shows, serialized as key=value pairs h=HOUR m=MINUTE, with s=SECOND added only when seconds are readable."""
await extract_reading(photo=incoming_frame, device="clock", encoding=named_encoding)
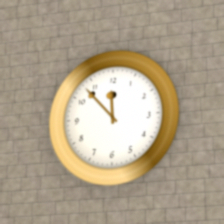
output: h=11 m=53
